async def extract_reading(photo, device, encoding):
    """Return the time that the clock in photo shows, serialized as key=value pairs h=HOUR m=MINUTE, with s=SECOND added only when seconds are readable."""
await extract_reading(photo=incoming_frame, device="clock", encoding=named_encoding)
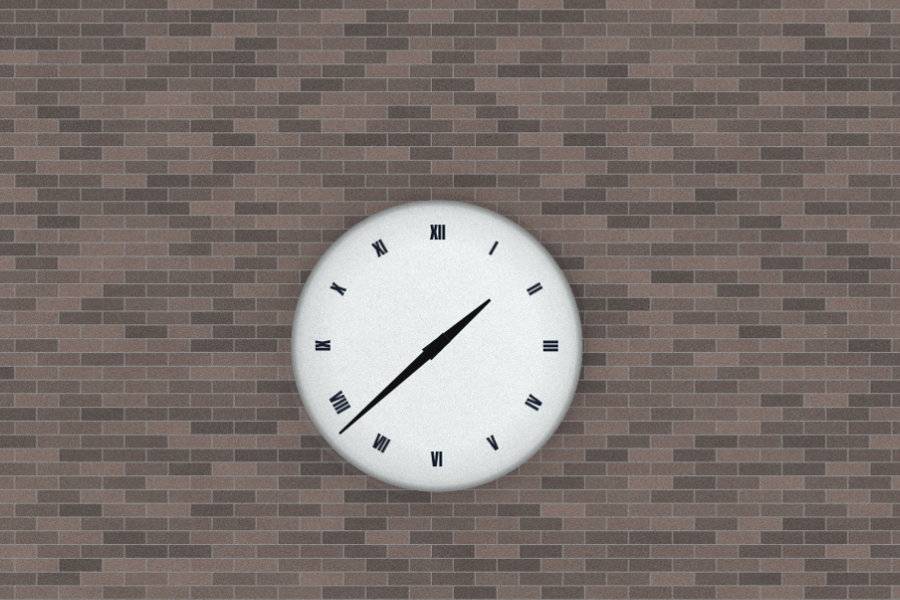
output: h=1 m=38
